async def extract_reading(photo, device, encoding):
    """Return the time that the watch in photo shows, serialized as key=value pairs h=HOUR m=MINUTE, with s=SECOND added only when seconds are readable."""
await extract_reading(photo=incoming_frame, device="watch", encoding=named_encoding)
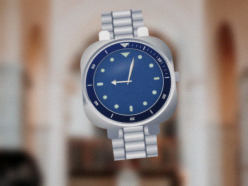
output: h=9 m=3
